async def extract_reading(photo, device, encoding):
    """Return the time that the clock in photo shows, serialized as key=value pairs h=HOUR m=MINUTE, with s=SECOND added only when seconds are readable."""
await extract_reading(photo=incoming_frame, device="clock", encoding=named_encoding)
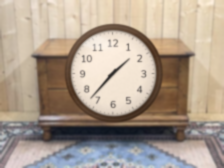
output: h=1 m=37
